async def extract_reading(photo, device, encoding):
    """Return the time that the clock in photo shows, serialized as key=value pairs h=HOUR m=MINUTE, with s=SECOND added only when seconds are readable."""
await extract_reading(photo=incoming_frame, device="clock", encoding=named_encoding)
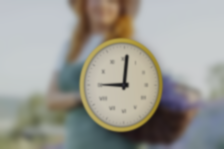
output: h=9 m=1
